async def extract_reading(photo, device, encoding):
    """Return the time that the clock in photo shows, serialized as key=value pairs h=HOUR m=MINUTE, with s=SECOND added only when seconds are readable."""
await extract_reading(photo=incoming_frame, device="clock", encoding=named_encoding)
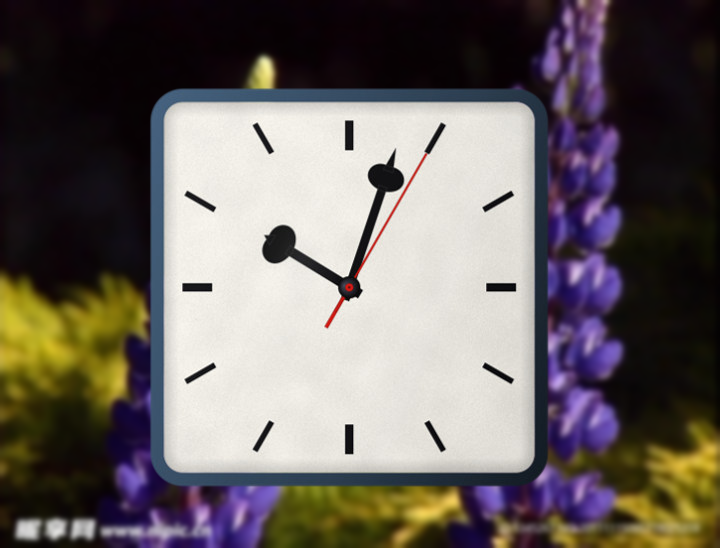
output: h=10 m=3 s=5
